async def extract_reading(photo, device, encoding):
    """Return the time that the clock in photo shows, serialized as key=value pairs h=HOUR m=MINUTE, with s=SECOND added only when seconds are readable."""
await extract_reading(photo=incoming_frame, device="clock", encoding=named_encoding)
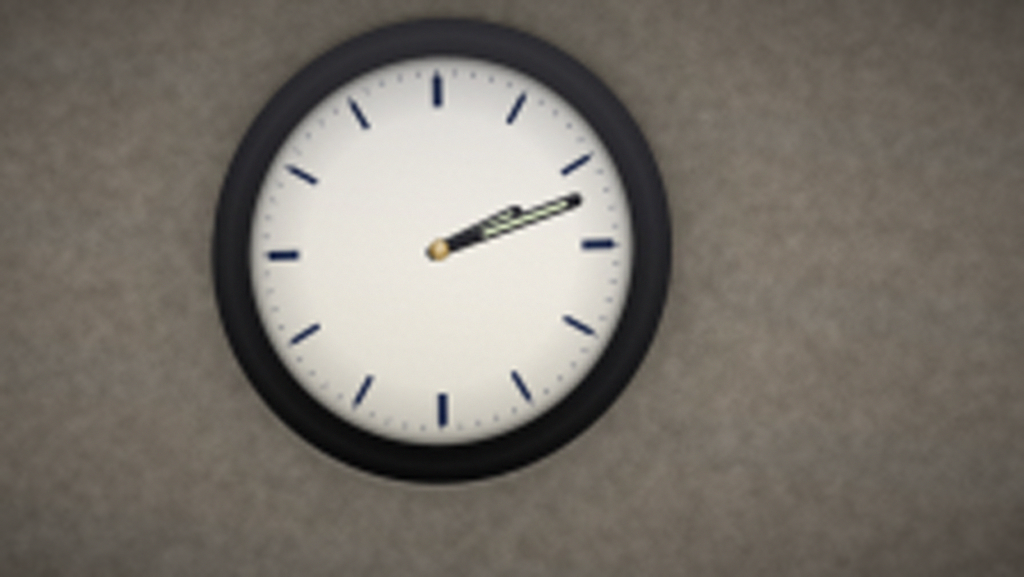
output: h=2 m=12
